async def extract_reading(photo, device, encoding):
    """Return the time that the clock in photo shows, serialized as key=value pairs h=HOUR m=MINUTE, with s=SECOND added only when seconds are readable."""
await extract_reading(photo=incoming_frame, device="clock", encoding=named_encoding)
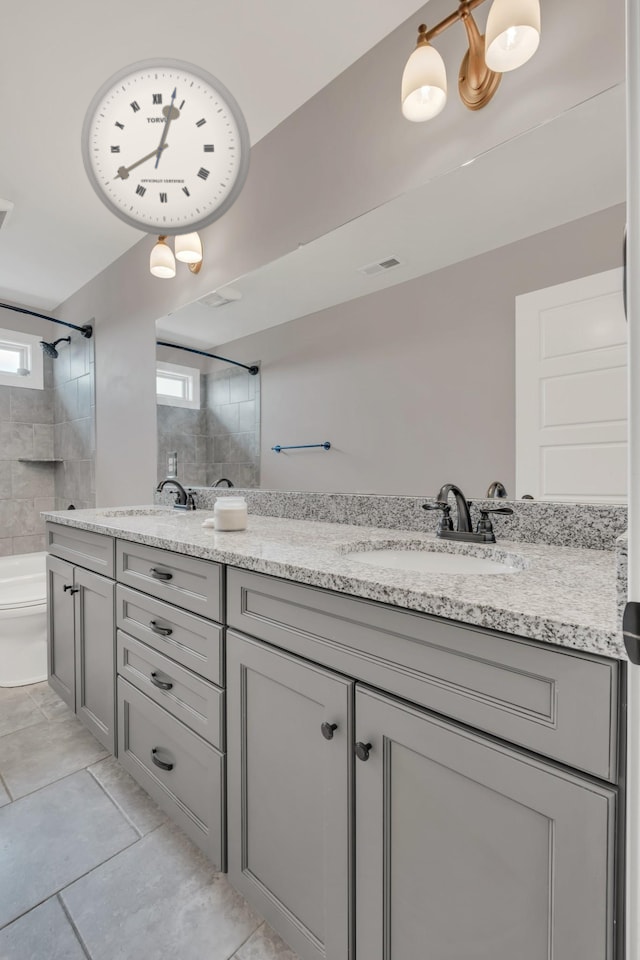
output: h=12 m=40 s=3
